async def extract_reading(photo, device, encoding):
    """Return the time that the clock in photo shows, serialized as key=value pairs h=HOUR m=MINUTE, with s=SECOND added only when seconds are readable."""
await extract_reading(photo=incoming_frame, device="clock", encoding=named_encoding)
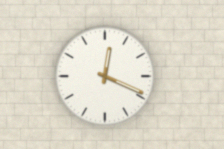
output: h=12 m=19
